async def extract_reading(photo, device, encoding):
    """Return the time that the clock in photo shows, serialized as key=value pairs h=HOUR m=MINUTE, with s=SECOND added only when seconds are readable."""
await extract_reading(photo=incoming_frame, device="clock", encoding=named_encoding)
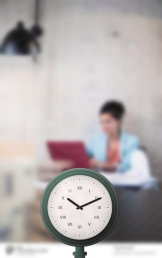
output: h=10 m=11
